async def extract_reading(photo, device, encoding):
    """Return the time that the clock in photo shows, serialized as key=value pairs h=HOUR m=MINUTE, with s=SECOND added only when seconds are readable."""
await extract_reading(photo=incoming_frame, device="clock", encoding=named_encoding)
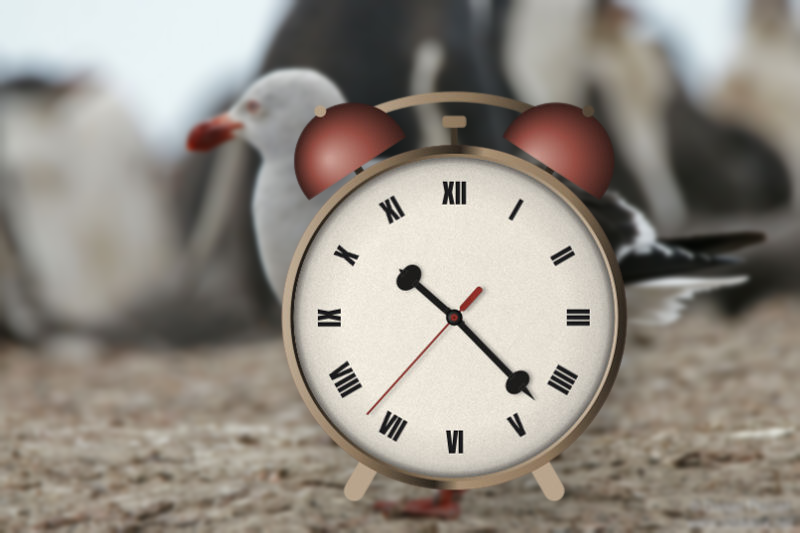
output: h=10 m=22 s=37
